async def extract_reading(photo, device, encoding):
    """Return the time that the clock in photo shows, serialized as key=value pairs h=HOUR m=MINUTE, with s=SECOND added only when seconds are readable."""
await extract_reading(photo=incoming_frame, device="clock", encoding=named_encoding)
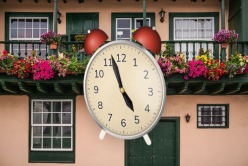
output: h=4 m=57
